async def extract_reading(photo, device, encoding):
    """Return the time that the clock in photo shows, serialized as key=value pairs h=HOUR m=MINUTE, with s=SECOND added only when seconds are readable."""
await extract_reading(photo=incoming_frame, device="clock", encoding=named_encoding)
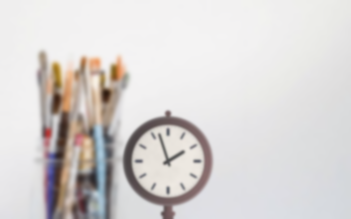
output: h=1 m=57
